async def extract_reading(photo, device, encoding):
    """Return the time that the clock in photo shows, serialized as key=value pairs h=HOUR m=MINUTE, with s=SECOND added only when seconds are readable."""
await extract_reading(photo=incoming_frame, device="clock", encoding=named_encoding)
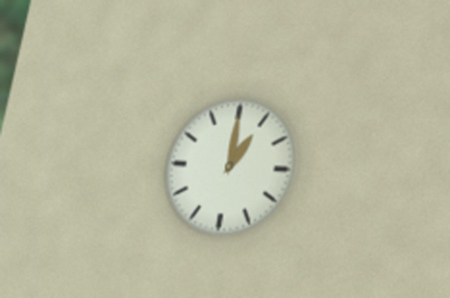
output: h=1 m=0
